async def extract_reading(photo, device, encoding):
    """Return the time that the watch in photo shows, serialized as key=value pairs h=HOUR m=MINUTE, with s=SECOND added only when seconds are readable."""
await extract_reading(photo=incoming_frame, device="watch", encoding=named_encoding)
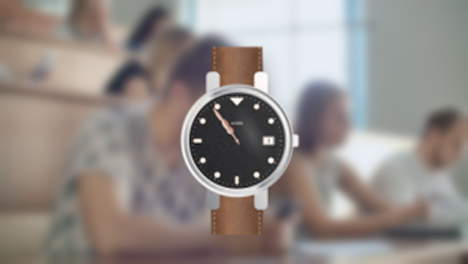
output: h=10 m=54
